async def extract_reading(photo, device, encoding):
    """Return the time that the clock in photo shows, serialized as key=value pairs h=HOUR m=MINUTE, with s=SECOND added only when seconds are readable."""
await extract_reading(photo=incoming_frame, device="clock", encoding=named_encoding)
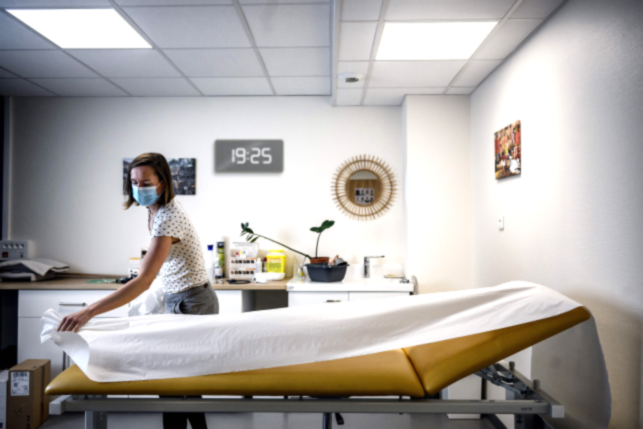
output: h=19 m=25
